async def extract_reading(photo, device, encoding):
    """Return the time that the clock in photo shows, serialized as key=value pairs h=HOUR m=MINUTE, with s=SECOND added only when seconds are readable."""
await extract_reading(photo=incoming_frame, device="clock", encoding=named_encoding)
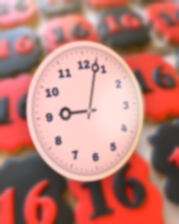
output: h=9 m=3
